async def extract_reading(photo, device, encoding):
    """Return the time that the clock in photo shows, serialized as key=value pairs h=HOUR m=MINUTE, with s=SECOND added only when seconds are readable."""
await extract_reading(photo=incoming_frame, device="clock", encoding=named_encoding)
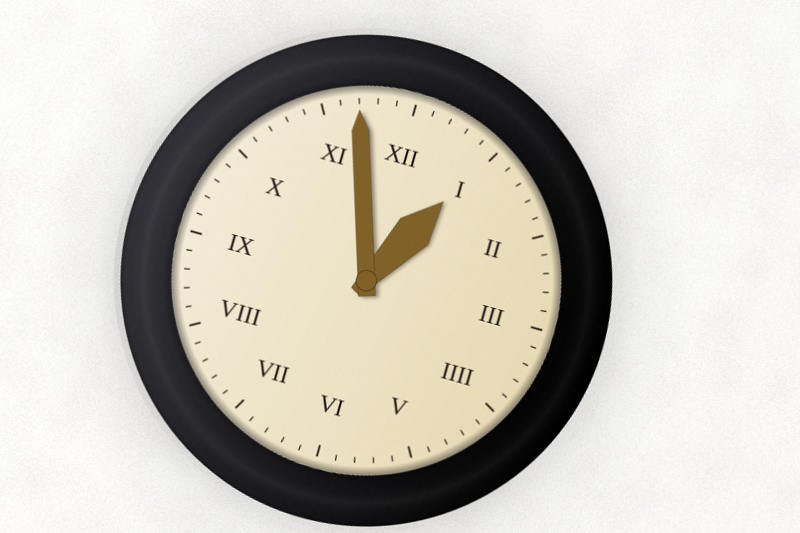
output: h=12 m=57
